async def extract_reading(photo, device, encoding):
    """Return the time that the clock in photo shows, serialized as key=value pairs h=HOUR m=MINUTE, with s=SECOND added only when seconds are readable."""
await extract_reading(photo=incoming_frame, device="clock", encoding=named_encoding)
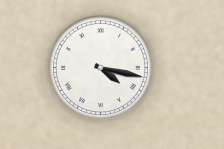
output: h=4 m=17
